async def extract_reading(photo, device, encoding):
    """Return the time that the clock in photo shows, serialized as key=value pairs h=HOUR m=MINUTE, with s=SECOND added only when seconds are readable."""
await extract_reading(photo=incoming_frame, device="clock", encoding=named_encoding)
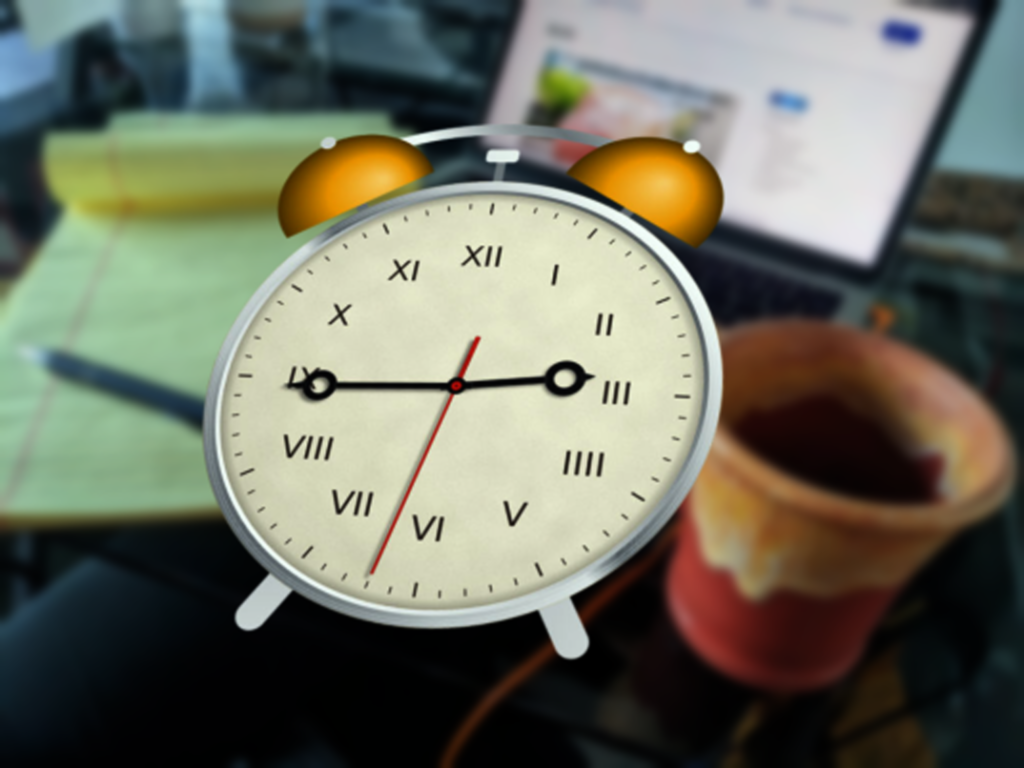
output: h=2 m=44 s=32
